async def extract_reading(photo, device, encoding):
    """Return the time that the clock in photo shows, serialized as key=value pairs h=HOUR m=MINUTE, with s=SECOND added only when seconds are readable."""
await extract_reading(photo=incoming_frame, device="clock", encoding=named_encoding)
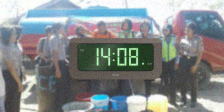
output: h=14 m=8
